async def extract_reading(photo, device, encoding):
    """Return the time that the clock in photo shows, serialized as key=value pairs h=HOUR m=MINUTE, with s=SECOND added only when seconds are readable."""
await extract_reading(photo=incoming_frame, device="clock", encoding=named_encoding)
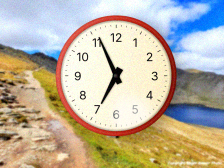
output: h=6 m=56
